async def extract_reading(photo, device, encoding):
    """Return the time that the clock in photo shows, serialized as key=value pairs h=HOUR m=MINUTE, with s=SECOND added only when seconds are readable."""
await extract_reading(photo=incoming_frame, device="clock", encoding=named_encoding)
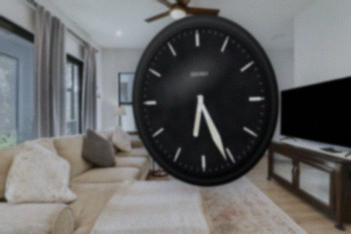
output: h=6 m=26
